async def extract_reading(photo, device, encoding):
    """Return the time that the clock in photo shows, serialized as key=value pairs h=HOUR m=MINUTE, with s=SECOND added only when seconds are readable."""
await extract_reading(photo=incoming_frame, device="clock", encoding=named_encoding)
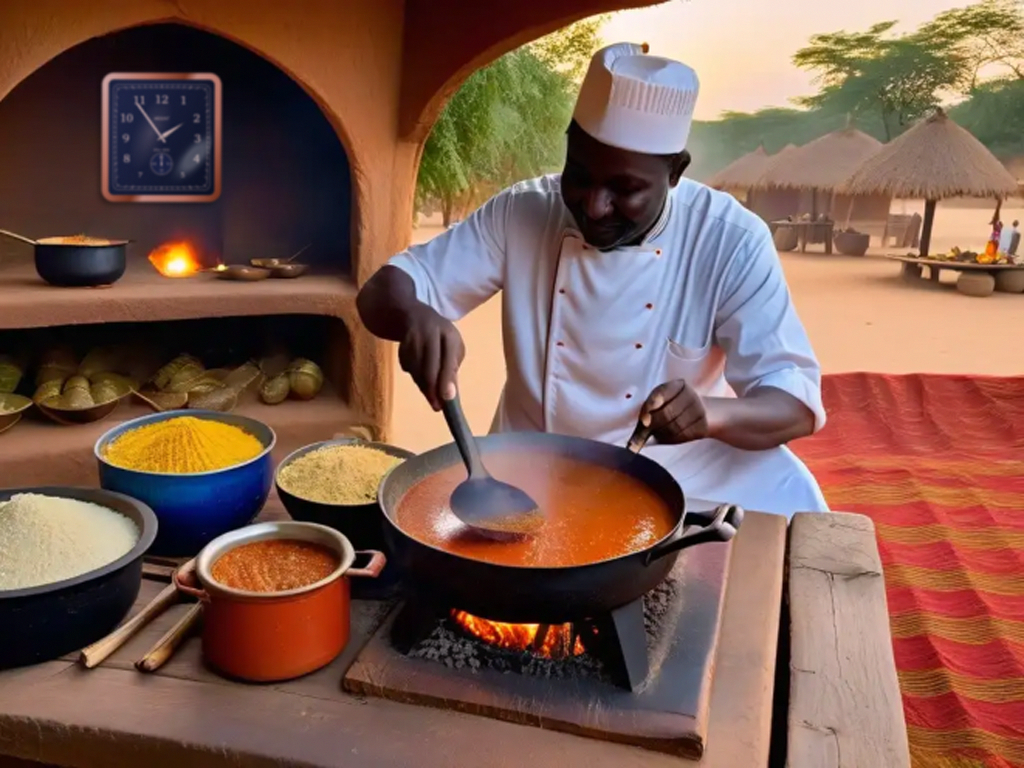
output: h=1 m=54
